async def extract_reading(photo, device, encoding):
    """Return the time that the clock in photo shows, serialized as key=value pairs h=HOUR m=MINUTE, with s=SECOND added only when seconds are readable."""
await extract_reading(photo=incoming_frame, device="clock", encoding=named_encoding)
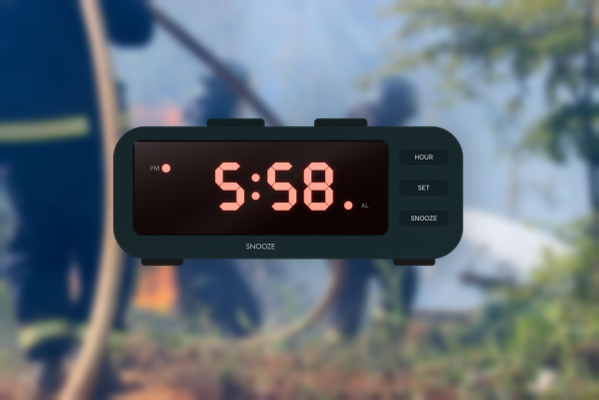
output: h=5 m=58
